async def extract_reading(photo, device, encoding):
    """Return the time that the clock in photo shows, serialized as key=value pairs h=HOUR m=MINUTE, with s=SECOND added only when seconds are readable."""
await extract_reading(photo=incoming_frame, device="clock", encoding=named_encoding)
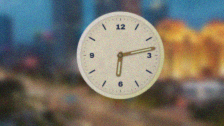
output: h=6 m=13
